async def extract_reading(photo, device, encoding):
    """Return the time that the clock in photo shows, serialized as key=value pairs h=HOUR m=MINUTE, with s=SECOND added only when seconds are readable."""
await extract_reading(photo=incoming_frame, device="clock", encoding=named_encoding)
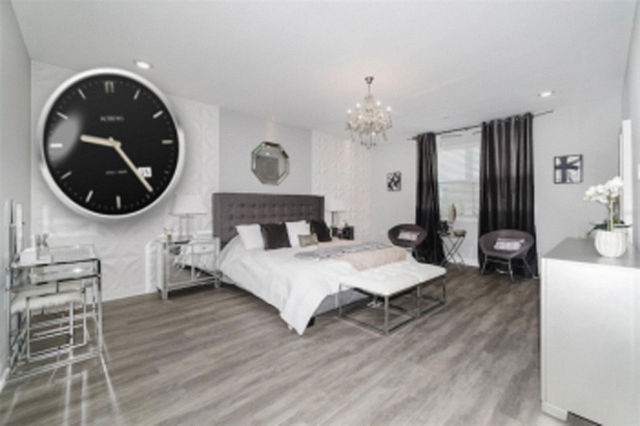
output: h=9 m=24
